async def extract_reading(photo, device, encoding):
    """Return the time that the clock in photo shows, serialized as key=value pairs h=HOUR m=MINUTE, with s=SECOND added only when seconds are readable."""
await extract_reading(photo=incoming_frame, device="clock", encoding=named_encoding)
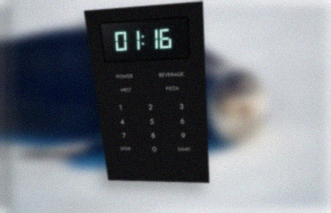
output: h=1 m=16
